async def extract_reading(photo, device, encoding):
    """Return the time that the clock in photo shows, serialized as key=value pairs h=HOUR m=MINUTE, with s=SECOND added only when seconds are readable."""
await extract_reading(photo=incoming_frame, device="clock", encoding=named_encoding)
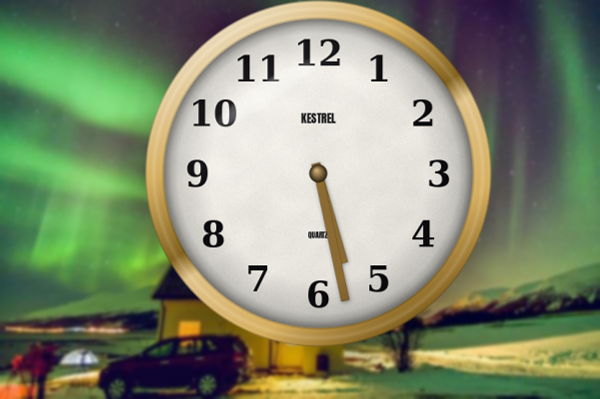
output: h=5 m=28
